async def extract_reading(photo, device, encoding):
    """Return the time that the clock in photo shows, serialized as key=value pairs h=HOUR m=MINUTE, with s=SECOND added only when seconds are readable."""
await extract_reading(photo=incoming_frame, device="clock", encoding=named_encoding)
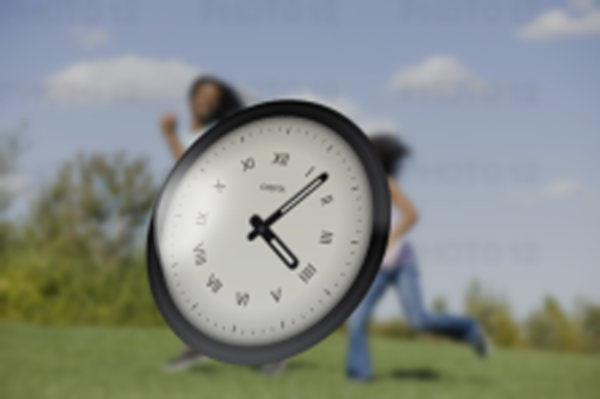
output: h=4 m=7
